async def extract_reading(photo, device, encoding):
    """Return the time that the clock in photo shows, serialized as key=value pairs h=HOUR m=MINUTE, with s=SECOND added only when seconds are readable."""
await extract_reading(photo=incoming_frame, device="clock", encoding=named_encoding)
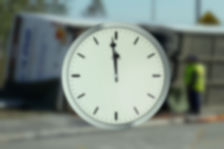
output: h=11 m=59
